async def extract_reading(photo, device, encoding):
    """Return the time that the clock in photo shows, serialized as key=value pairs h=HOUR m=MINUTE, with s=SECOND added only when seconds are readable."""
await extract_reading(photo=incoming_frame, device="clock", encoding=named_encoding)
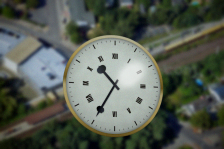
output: h=10 m=35
